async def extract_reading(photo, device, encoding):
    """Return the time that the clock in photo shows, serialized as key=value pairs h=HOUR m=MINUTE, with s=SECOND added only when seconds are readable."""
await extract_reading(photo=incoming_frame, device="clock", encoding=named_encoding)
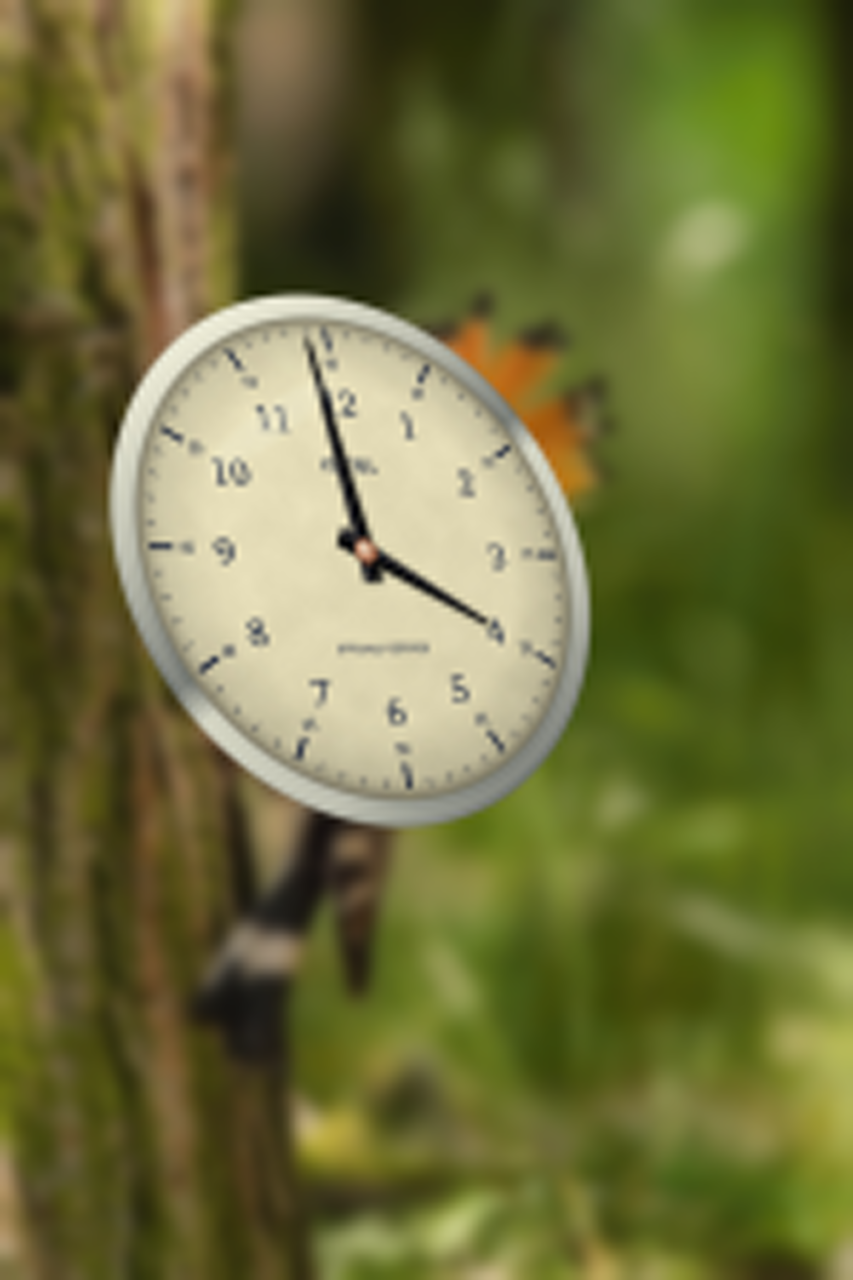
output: h=3 m=59
